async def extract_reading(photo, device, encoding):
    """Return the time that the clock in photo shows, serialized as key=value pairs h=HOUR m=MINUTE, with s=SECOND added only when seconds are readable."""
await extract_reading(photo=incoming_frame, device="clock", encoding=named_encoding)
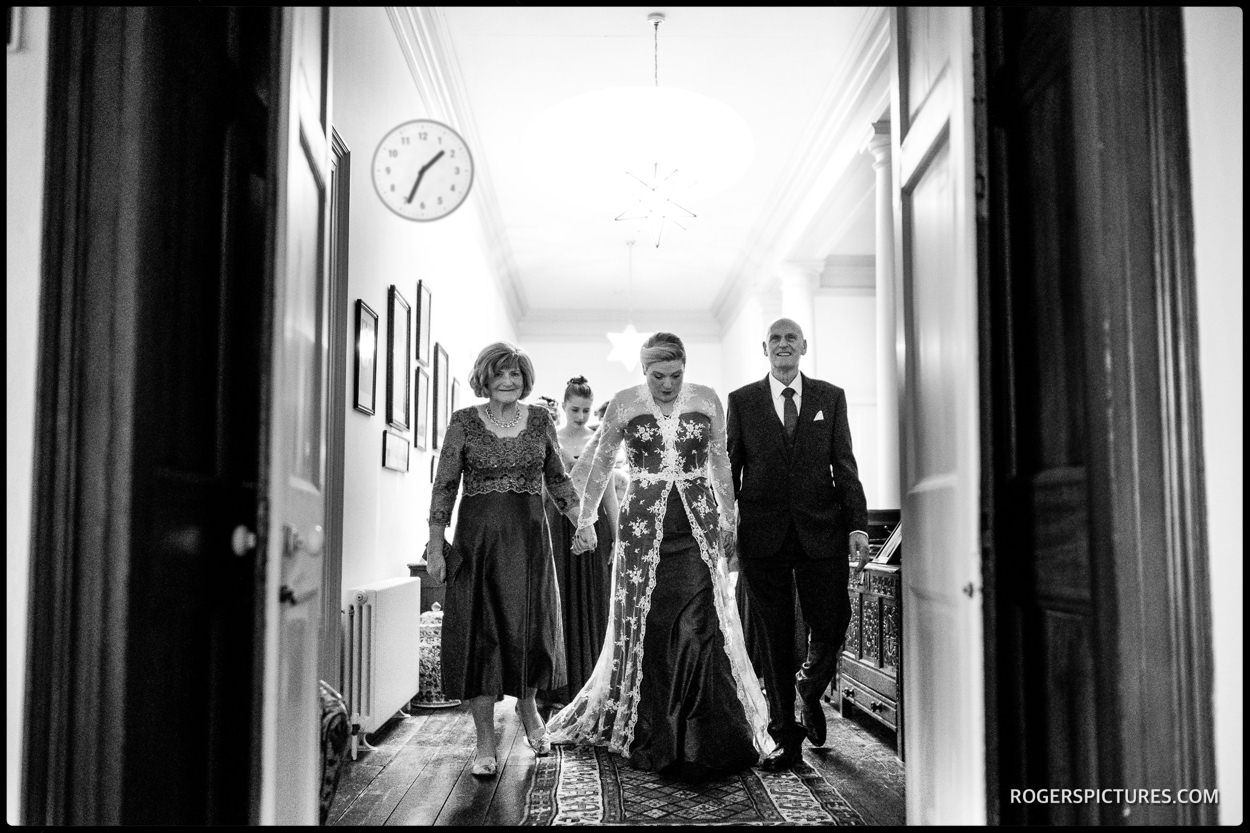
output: h=1 m=34
